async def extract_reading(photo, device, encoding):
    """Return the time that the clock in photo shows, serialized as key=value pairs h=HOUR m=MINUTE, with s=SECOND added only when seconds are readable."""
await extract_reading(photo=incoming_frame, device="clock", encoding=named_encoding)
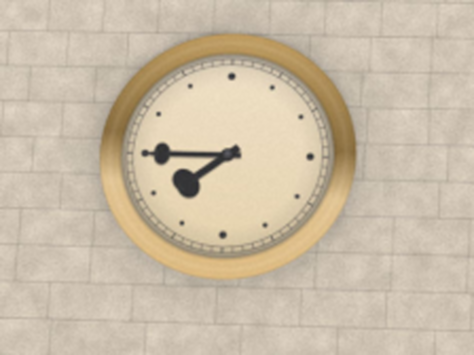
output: h=7 m=45
